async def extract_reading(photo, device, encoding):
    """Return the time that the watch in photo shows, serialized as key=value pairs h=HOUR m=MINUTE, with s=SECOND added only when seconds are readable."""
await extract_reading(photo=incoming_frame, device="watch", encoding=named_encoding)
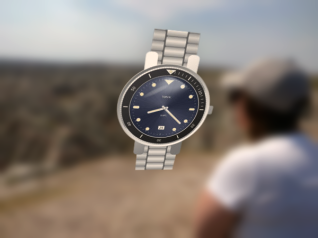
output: h=8 m=22
